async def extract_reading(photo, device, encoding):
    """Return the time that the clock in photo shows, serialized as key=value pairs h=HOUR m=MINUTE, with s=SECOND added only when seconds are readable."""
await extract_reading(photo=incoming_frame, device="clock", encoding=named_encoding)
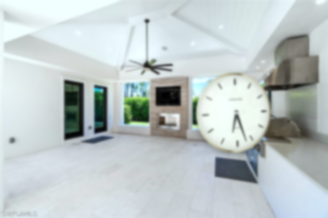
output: h=6 m=27
